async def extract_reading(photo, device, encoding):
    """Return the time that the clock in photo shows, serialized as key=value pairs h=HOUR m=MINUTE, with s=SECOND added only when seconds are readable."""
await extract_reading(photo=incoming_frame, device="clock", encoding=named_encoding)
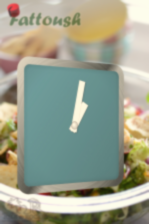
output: h=1 m=2
